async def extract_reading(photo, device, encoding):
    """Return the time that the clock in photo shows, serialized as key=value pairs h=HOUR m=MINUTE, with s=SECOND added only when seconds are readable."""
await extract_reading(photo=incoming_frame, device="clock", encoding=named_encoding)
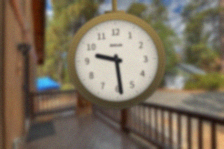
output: h=9 m=29
